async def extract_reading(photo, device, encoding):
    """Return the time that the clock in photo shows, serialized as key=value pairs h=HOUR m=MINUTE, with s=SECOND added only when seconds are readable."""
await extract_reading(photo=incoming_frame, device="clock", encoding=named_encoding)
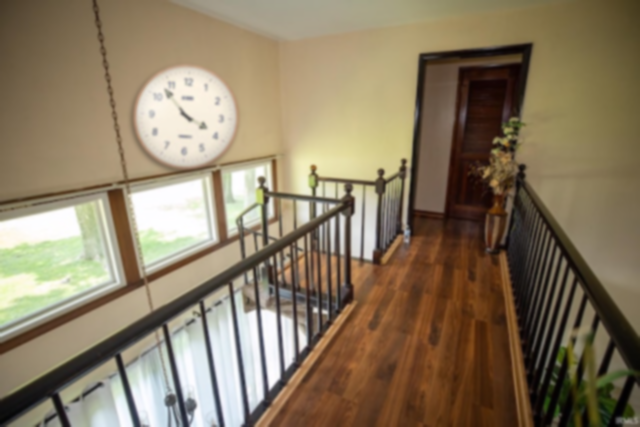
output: h=3 m=53
